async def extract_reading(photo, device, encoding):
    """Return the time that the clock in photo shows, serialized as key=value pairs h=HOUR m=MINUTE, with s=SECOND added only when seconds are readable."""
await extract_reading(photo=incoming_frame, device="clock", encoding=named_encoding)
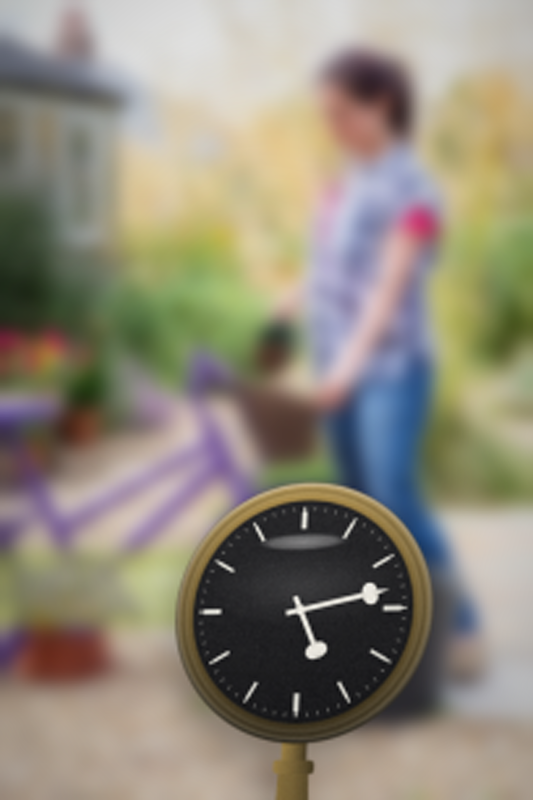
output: h=5 m=13
